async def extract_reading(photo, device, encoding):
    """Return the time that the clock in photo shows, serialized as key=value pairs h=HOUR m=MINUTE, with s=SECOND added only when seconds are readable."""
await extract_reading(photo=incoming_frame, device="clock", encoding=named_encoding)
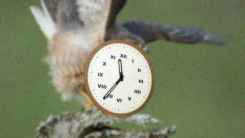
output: h=11 m=36
